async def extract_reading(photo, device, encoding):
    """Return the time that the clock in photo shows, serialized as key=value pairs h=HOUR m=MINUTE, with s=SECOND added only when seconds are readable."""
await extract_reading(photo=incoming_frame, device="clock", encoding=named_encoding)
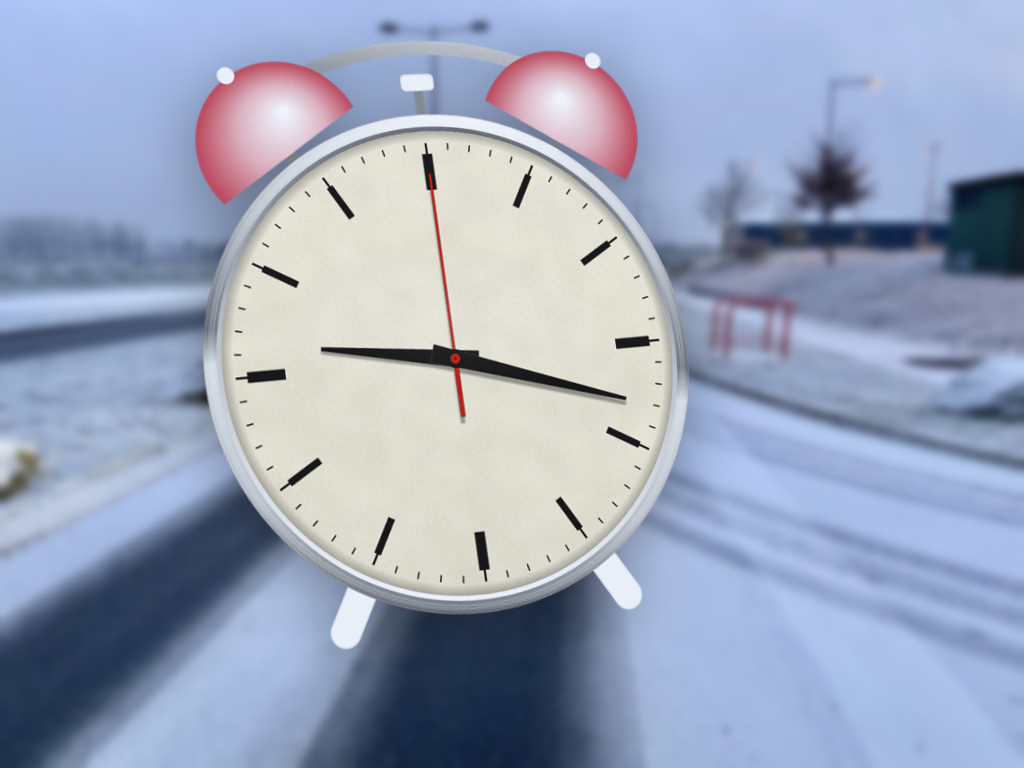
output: h=9 m=18 s=0
